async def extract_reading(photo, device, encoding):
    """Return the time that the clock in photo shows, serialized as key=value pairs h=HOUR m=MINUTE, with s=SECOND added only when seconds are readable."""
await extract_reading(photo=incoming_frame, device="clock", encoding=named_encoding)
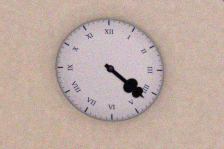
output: h=4 m=22
